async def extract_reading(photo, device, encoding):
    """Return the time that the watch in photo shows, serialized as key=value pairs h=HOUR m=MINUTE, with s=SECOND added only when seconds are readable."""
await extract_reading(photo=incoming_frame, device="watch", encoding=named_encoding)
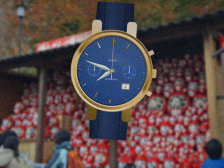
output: h=7 m=48
